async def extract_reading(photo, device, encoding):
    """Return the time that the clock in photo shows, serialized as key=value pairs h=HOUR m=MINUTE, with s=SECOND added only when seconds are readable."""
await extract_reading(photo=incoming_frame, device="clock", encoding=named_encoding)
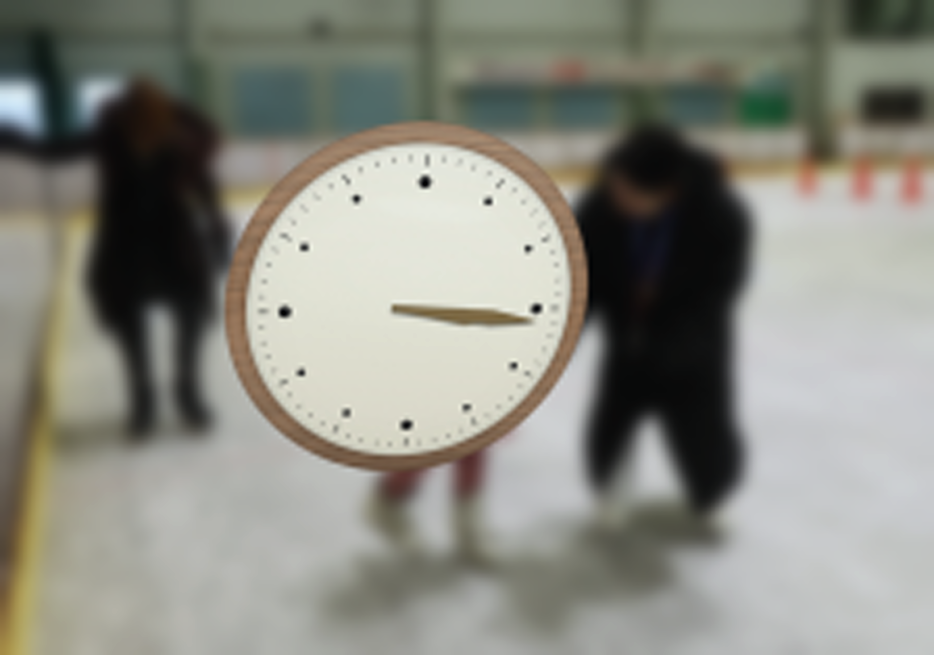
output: h=3 m=16
